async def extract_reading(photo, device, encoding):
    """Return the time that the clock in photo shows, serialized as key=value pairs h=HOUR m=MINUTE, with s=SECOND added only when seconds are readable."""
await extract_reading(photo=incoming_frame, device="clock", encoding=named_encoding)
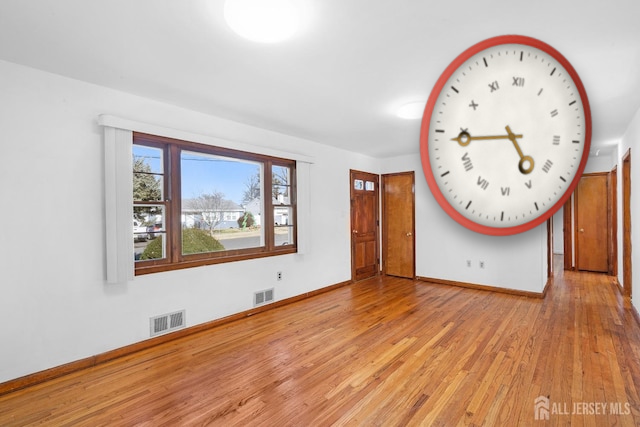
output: h=4 m=44
